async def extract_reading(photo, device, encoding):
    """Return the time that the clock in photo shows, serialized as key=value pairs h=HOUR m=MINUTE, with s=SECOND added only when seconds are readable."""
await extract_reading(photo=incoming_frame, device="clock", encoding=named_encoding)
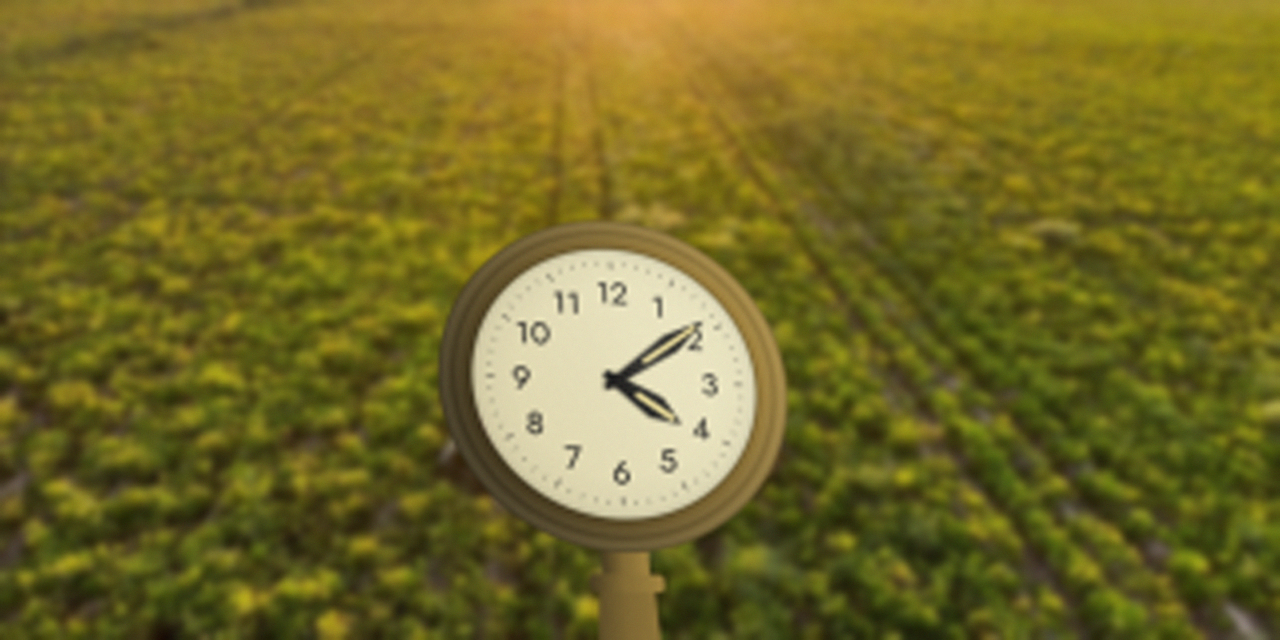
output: h=4 m=9
